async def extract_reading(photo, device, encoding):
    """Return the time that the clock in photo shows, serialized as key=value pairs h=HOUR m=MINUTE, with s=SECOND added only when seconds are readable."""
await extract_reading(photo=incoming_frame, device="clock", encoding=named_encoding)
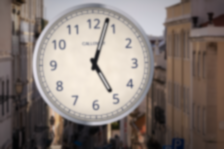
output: h=5 m=3
